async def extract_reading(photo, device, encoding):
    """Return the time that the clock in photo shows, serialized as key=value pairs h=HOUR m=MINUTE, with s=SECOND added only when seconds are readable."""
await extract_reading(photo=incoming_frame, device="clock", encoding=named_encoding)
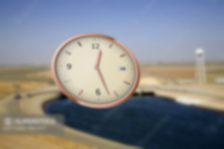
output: h=12 m=27
